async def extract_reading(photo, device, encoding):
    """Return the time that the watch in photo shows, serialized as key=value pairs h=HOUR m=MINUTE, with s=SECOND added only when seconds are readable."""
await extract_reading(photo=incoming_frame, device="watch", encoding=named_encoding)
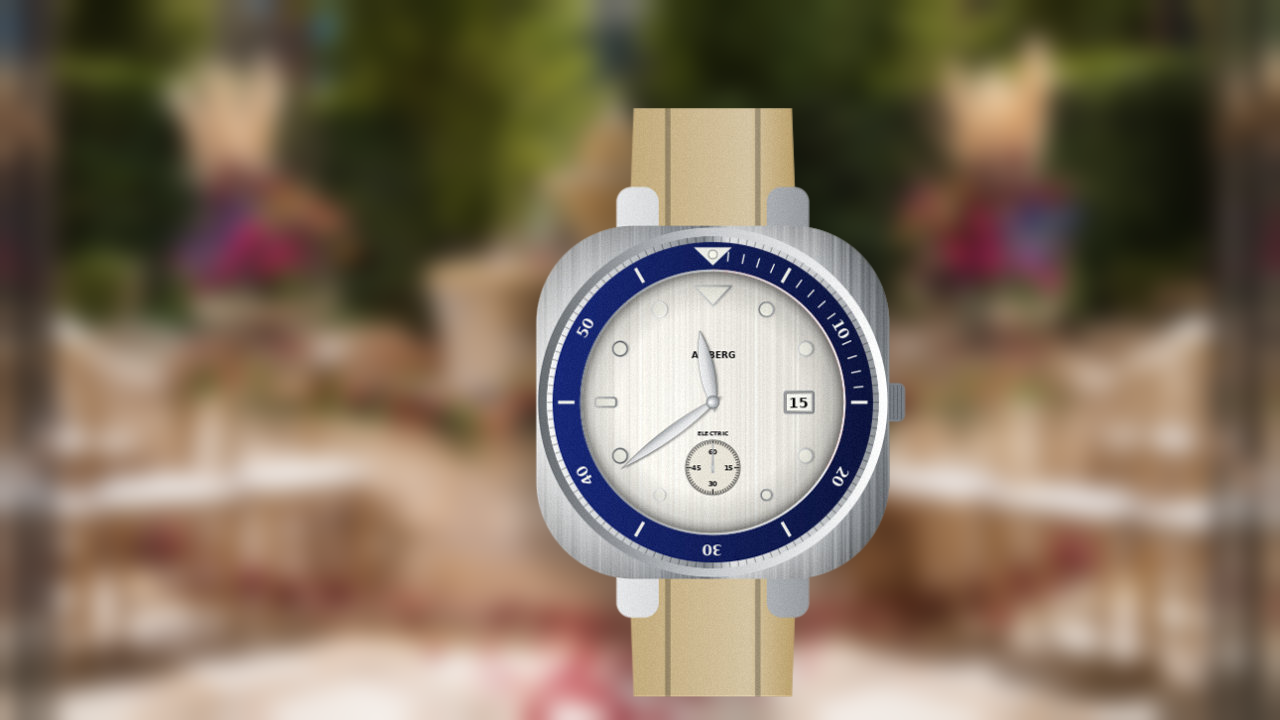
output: h=11 m=39
